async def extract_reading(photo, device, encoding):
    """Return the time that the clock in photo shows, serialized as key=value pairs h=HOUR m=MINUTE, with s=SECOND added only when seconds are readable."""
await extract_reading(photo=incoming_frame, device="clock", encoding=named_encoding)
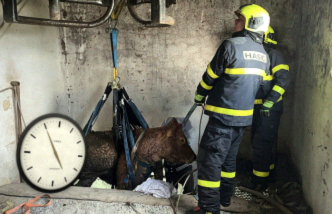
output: h=4 m=55
